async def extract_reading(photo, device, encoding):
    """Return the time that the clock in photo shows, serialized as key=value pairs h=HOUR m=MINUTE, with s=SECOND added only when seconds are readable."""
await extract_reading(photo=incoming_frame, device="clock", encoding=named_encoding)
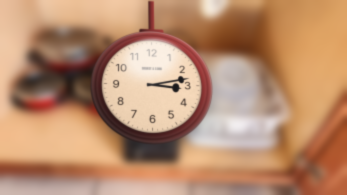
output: h=3 m=13
